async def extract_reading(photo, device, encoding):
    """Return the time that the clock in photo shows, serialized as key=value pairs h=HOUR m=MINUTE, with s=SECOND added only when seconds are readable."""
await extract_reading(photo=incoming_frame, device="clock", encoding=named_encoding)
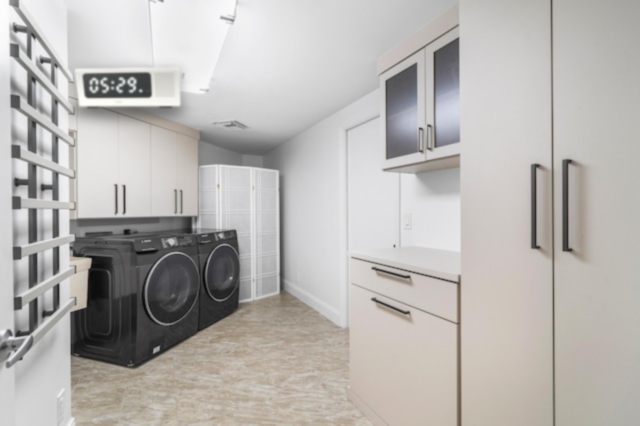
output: h=5 m=29
